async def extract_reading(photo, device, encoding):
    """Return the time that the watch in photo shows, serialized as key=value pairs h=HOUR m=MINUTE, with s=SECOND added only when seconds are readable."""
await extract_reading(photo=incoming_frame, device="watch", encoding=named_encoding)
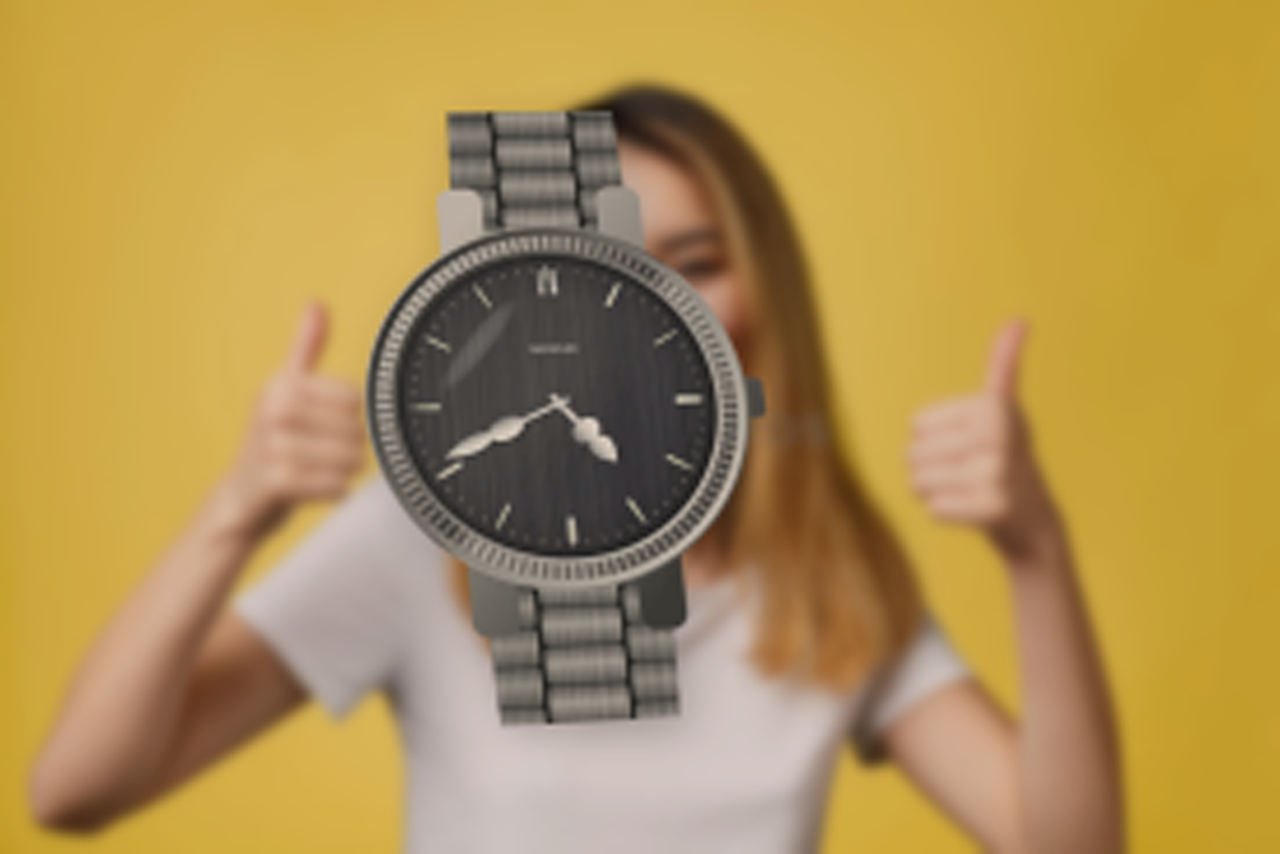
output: h=4 m=41
